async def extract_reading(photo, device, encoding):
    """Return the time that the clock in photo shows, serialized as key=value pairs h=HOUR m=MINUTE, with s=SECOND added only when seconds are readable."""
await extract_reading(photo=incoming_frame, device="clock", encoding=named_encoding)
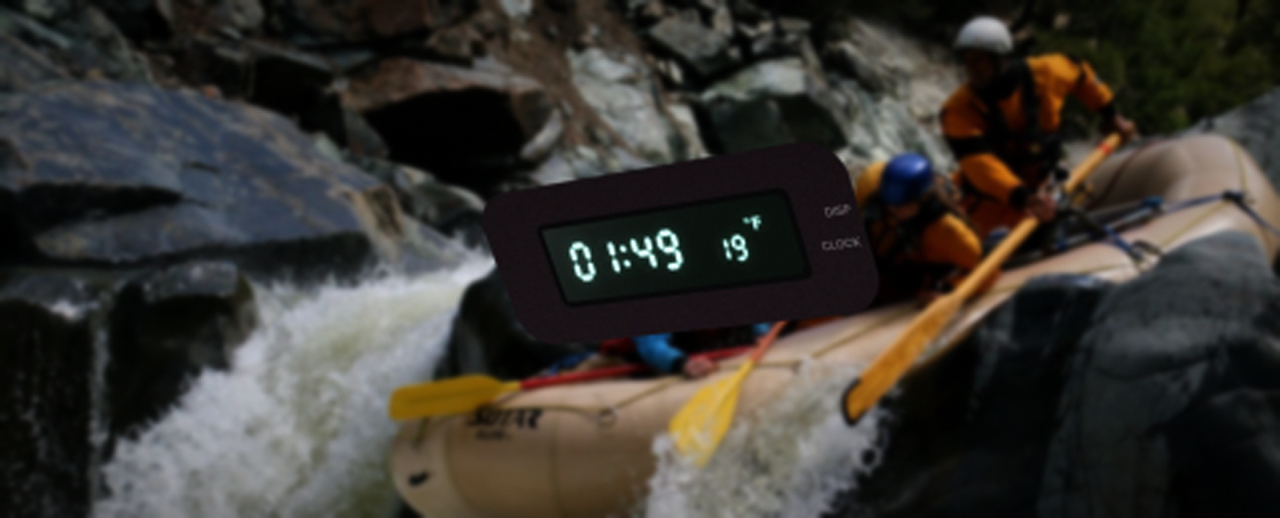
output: h=1 m=49
